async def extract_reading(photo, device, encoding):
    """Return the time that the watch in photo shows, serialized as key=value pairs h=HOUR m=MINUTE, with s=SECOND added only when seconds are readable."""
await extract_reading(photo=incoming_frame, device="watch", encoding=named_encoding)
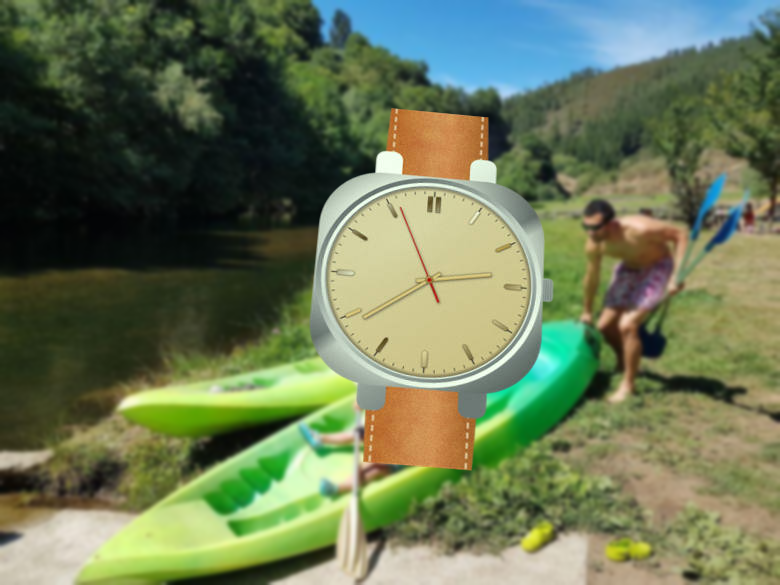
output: h=2 m=38 s=56
